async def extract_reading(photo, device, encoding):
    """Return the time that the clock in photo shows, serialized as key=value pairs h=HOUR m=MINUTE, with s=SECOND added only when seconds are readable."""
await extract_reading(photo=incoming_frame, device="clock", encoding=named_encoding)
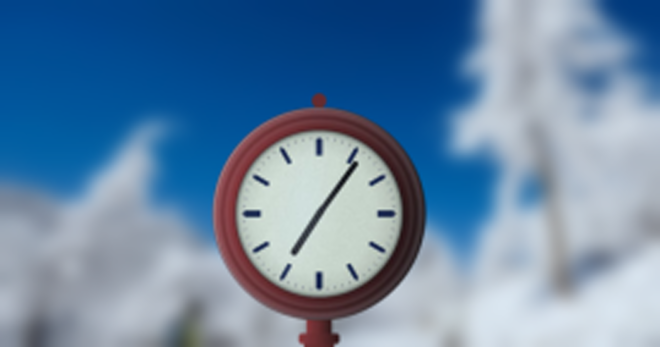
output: h=7 m=6
